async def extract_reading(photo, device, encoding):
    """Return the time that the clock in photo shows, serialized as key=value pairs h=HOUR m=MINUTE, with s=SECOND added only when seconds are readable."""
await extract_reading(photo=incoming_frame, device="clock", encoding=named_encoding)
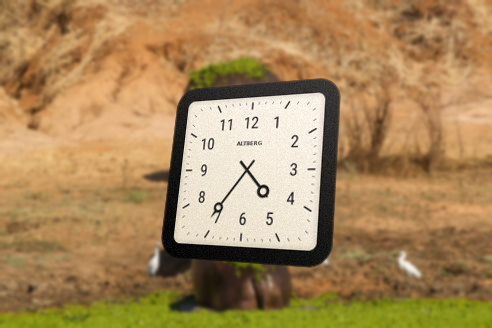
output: h=4 m=36
